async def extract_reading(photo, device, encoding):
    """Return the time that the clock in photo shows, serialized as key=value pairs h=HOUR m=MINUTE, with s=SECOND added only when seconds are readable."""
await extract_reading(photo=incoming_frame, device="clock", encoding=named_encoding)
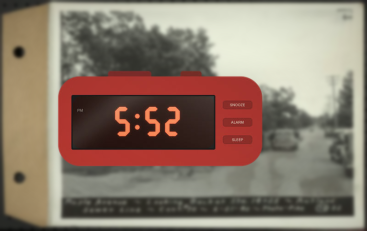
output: h=5 m=52
